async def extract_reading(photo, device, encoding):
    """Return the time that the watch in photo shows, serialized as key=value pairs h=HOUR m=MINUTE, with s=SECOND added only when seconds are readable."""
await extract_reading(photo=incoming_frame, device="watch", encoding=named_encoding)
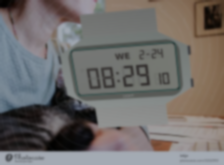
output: h=8 m=29 s=10
